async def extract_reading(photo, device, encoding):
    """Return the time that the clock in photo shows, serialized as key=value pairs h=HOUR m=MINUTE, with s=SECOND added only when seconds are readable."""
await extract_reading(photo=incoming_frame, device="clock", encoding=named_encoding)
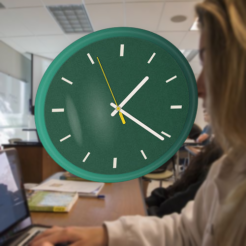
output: h=1 m=20 s=56
